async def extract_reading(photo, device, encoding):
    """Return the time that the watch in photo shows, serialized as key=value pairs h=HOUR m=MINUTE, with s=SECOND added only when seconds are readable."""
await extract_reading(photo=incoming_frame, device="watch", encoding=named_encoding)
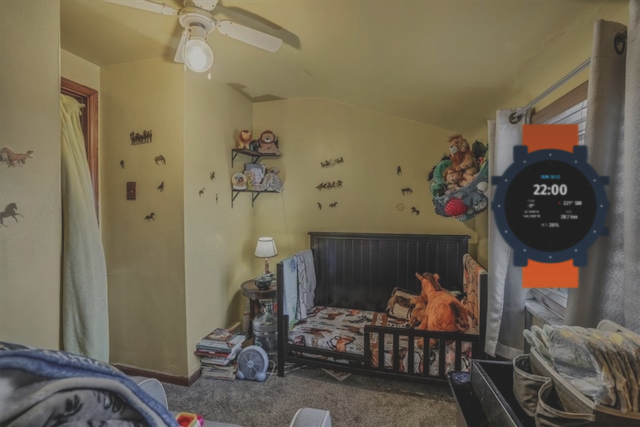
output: h=22 m=0
